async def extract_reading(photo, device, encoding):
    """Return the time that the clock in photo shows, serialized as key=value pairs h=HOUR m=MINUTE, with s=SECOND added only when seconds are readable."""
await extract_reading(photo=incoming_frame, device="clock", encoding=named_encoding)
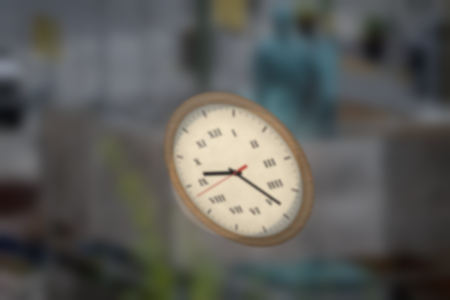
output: h=9 m=23 s=43
